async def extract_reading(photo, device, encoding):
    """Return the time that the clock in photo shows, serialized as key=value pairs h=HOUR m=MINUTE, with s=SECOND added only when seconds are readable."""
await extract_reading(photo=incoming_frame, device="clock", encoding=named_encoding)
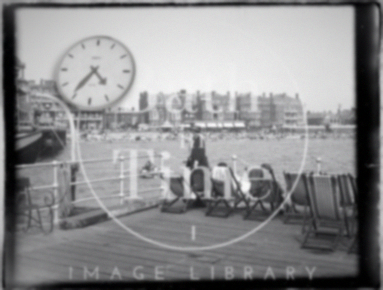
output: h=4 m=36
